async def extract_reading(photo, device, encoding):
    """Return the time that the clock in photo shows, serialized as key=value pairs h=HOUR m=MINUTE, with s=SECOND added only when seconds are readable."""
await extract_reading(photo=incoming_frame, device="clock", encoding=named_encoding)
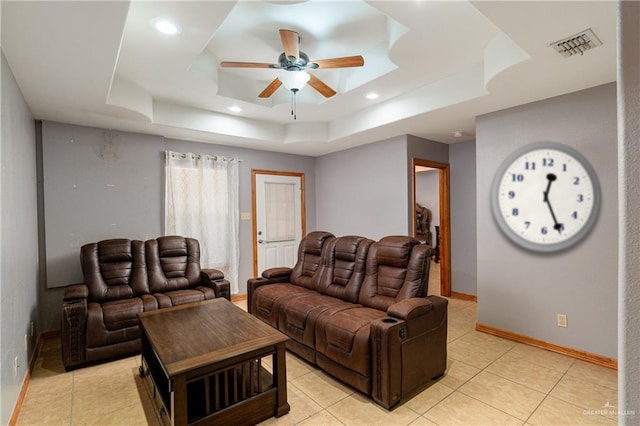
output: h=12 m=26
